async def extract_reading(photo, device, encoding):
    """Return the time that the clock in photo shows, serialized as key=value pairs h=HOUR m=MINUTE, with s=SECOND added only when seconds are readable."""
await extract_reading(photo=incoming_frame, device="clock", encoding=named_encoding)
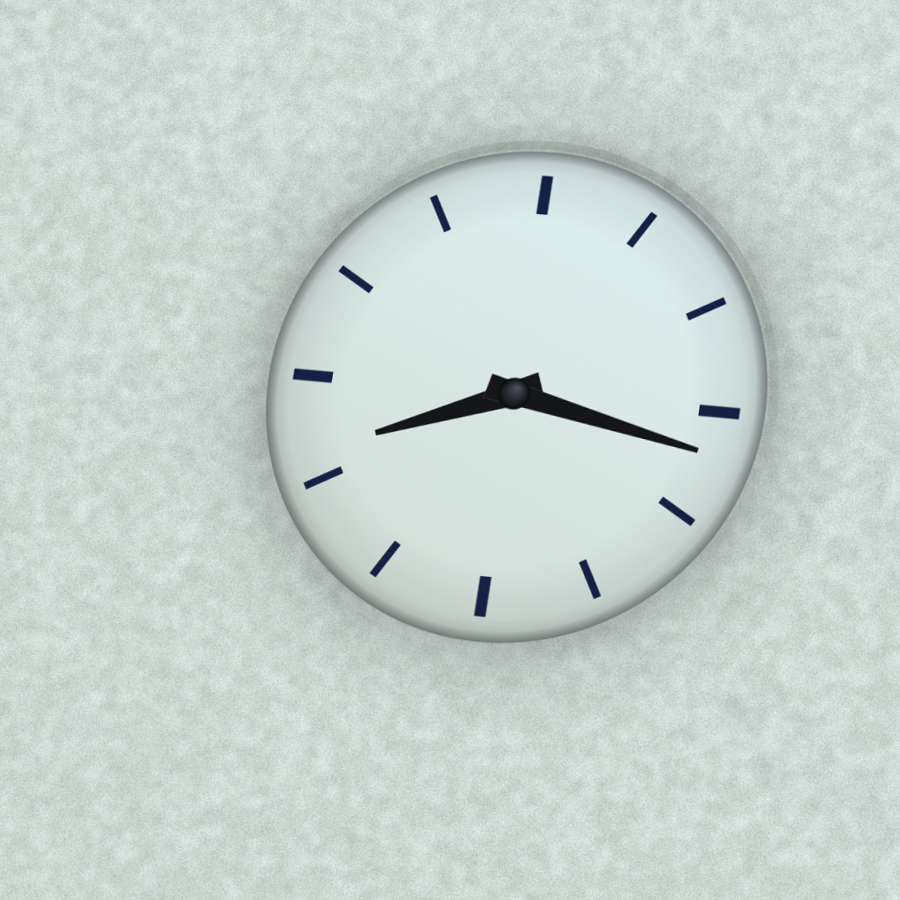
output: h=8 m=17
